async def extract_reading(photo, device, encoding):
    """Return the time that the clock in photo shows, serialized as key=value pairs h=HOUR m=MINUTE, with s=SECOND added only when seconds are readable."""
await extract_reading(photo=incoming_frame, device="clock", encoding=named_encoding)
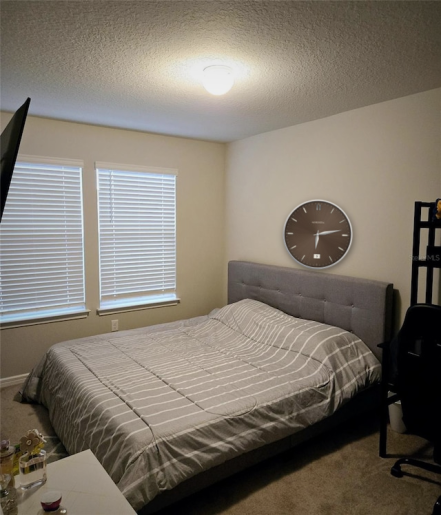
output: h=6 m=13
